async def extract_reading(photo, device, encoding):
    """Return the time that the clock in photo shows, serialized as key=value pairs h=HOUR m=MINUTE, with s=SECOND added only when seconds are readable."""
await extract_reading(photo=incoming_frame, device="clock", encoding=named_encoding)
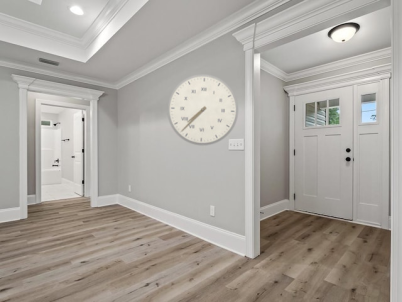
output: h=7 m=37
